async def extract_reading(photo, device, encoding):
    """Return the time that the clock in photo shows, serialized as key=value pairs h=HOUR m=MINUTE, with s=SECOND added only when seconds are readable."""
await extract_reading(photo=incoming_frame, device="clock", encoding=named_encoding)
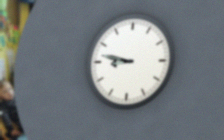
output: h=8 m=47
